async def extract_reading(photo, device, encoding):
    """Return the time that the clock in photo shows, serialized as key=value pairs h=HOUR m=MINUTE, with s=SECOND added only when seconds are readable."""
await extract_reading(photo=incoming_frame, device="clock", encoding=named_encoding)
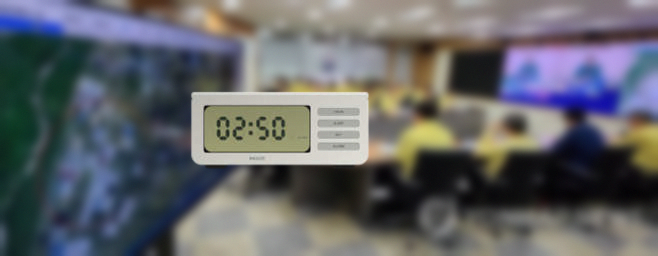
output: h=2 m=50
